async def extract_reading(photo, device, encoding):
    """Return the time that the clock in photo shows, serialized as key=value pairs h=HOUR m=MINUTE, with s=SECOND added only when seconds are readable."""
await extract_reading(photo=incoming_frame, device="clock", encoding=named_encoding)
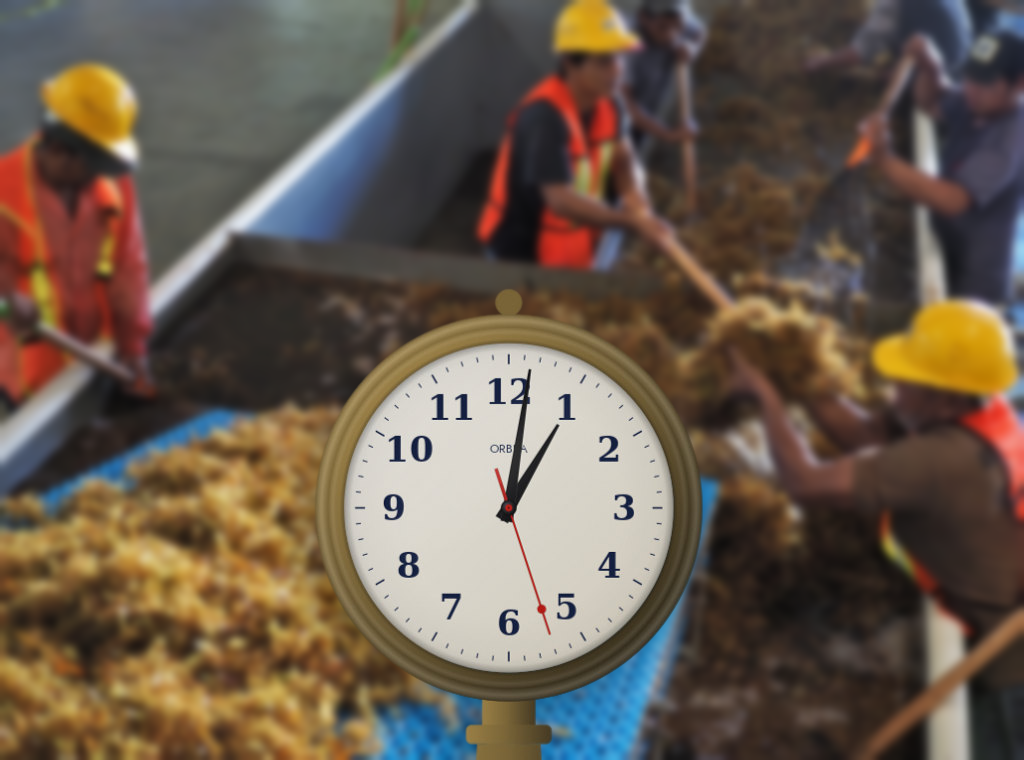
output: h=1 m=1 s=27
